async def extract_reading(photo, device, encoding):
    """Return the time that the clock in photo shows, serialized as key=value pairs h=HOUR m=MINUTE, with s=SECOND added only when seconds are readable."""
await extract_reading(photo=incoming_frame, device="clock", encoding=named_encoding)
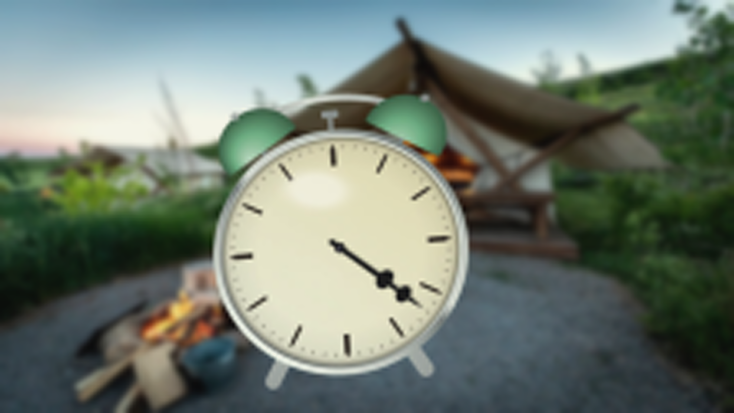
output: h=4 m=22
